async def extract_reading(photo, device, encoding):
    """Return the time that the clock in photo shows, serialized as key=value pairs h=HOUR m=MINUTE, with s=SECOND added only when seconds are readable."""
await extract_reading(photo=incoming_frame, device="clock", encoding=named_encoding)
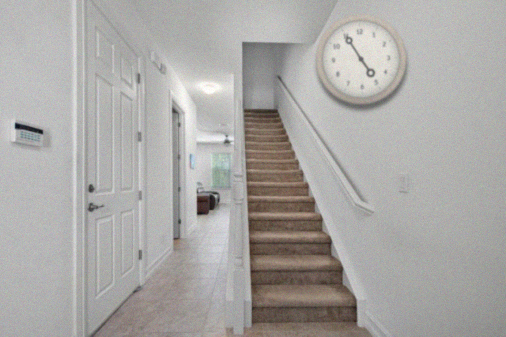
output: h=4 m=55
